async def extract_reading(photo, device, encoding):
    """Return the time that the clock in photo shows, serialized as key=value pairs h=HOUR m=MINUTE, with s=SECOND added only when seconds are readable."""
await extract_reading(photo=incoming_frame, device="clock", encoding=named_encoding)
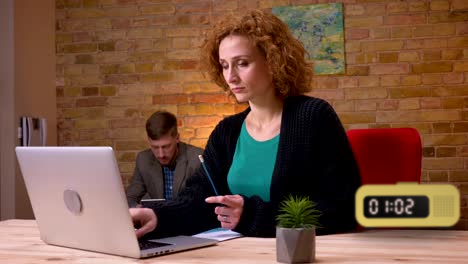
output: h=1 m=2
